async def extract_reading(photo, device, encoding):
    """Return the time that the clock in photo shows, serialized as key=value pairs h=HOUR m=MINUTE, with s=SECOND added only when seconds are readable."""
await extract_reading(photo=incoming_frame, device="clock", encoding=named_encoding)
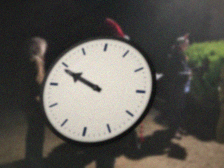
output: h=9 m=49
